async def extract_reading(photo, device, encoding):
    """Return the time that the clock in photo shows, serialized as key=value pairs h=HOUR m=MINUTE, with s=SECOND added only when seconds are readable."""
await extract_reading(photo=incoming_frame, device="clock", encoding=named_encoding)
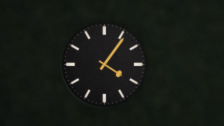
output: h=4 m=6
